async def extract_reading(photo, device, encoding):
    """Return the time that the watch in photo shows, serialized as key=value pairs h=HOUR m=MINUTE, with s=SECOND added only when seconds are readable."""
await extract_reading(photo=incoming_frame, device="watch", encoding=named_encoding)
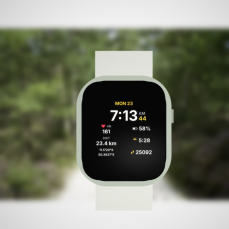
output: h=7 m=13
